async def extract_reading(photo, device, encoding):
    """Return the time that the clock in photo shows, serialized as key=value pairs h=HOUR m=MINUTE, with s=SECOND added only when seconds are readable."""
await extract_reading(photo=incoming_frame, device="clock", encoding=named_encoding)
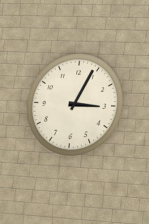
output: h=3 m=4
